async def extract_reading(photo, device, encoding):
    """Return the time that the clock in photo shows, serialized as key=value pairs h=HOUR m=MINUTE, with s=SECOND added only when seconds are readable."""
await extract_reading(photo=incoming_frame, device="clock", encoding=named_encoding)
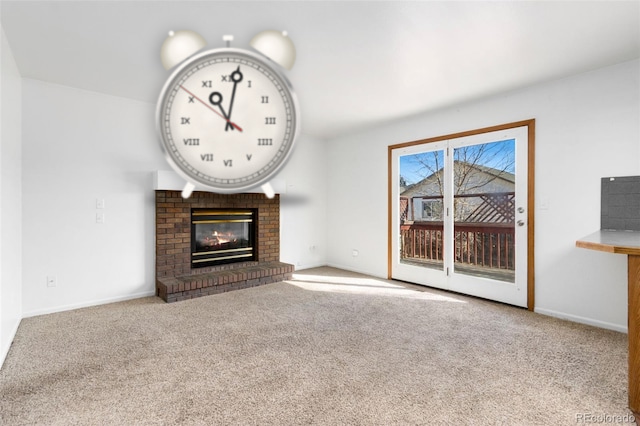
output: h=11 m=1 s=51
